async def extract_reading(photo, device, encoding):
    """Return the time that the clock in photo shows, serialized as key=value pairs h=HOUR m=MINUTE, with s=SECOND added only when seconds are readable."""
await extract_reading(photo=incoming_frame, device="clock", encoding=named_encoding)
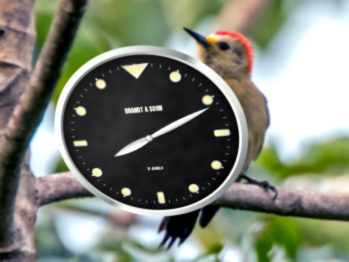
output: h=8 m=11
